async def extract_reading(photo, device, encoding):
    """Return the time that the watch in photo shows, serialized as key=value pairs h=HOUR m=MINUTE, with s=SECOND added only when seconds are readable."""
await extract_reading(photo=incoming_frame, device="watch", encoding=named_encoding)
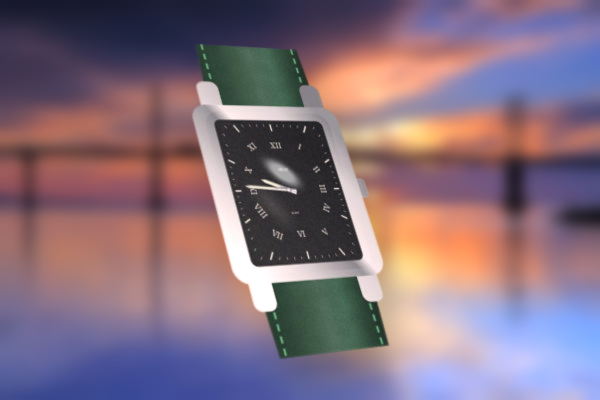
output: h=9 m=46
